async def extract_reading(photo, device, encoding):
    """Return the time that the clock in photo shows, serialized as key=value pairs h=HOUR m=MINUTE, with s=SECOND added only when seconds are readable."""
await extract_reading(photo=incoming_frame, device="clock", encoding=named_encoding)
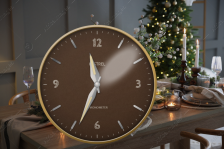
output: h=11 m=34
